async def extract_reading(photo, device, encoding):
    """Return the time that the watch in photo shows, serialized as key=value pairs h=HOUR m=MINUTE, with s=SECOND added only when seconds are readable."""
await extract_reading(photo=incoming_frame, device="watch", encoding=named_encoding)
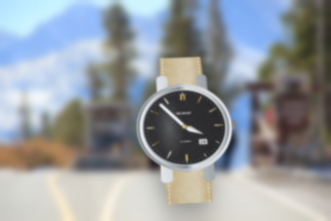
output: h=3 m=53
